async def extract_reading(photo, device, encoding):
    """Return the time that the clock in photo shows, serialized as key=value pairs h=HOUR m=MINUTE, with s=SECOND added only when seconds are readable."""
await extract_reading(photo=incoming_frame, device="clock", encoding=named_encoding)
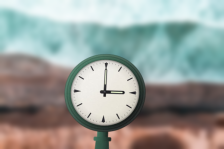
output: h=3 m=0
